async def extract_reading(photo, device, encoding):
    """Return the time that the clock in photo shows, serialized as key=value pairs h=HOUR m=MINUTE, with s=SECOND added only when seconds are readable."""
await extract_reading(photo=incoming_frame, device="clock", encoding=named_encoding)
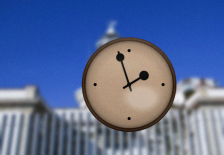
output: h=1 m=57
